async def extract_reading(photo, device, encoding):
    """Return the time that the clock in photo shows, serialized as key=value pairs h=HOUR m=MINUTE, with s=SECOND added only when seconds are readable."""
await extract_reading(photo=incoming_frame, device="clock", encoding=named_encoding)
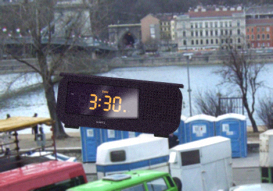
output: h=3 m=30
